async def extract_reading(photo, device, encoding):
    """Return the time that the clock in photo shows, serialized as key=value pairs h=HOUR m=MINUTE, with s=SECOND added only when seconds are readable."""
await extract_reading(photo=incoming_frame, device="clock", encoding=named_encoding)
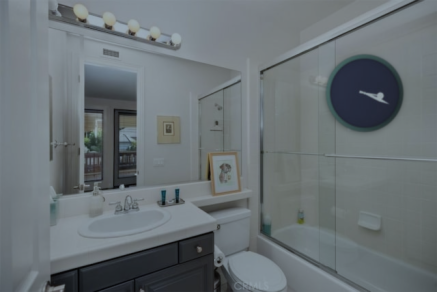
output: h=3 m=19
